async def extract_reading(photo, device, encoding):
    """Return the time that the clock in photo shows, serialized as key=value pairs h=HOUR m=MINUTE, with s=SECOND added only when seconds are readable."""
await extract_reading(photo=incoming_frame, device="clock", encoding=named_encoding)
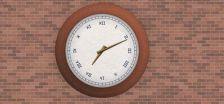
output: h=7 m=11
